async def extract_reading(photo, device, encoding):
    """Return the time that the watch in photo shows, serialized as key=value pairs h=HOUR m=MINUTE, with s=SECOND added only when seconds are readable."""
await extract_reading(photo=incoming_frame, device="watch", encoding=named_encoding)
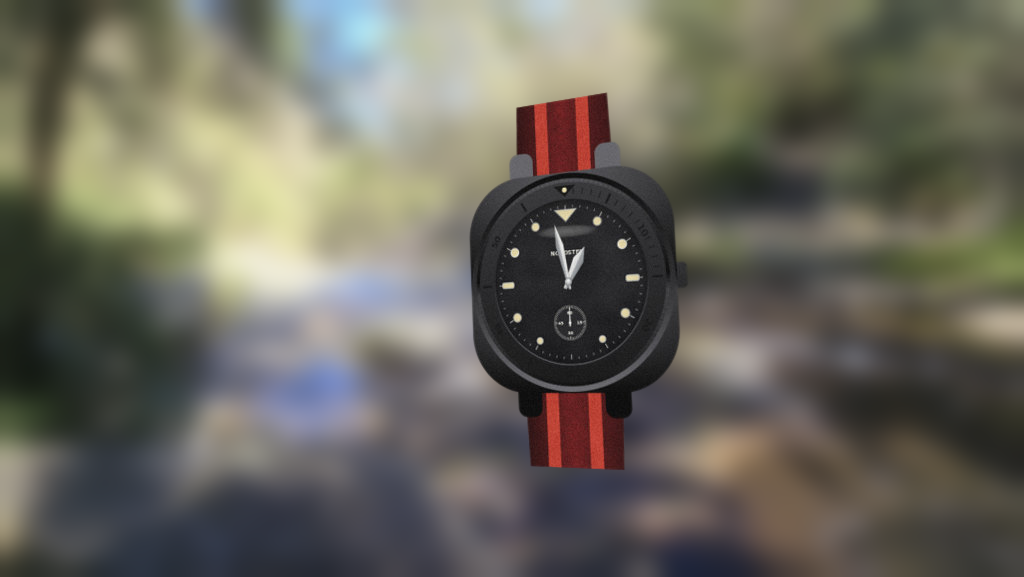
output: h=12 m=58
